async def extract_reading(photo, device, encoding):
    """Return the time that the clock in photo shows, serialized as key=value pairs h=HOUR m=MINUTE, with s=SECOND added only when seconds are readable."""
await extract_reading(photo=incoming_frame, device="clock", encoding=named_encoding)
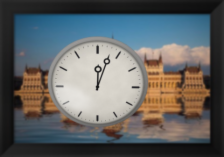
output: h=12 m=3
